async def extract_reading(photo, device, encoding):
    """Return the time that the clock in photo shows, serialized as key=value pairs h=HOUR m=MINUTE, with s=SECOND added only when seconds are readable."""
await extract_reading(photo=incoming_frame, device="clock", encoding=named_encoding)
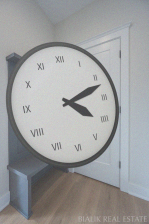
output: h=4 m=12
